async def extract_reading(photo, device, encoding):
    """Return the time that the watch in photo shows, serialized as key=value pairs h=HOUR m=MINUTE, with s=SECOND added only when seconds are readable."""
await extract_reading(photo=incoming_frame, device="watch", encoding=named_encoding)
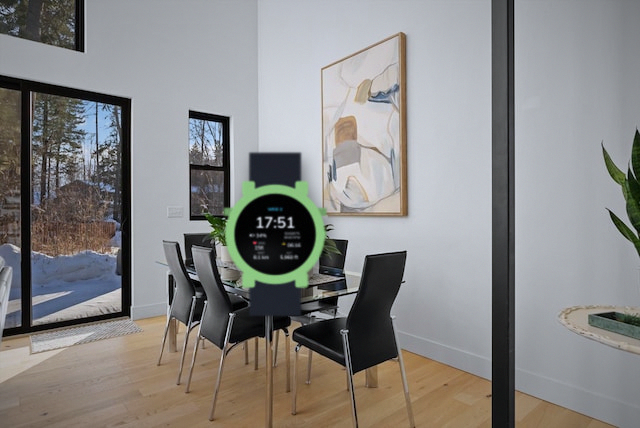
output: h=17 m=51
